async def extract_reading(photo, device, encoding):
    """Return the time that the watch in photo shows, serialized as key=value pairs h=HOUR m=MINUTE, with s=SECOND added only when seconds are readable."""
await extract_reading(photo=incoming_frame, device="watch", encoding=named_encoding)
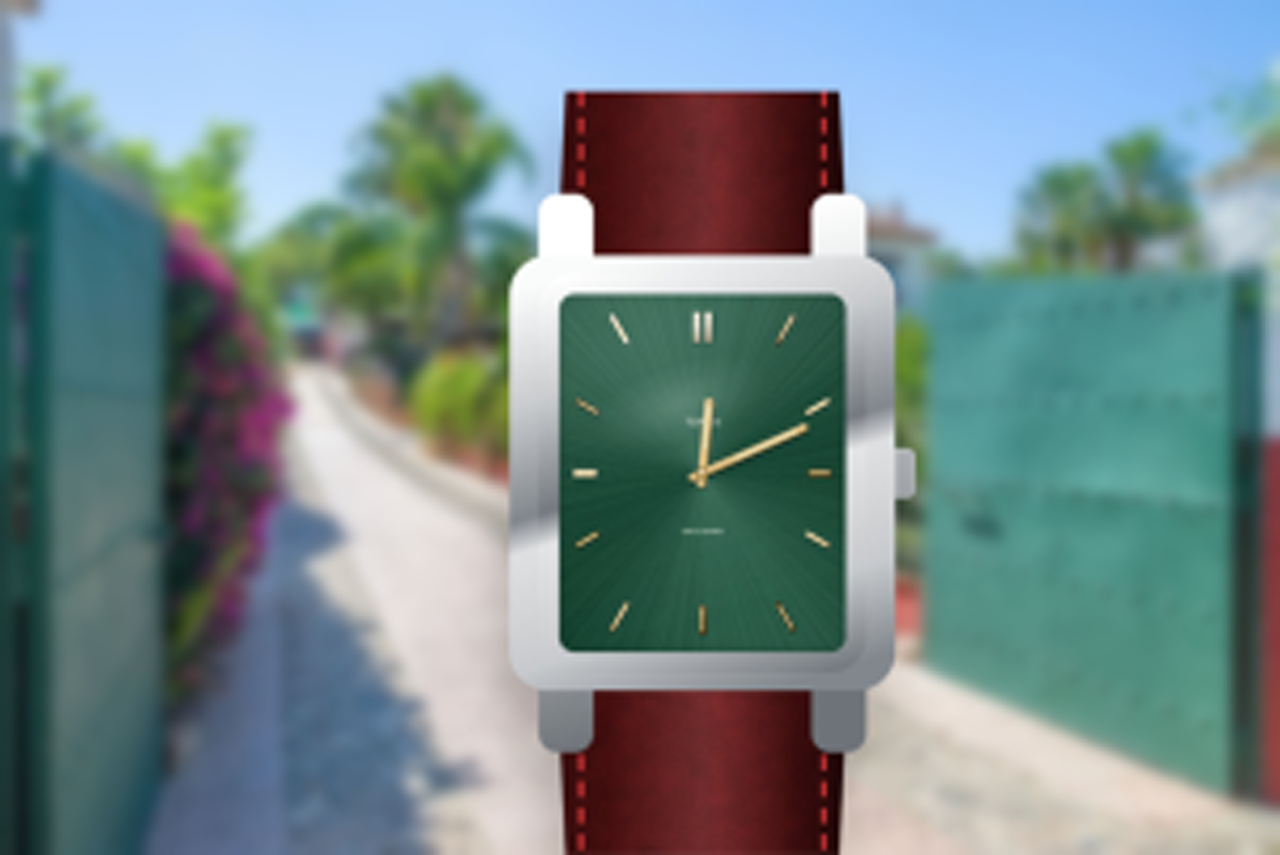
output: h=12 m=11
